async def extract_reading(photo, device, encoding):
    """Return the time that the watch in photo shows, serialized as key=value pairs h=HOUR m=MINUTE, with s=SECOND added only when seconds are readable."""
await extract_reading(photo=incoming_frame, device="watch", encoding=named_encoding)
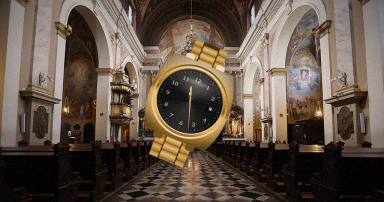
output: h=11 m=27
